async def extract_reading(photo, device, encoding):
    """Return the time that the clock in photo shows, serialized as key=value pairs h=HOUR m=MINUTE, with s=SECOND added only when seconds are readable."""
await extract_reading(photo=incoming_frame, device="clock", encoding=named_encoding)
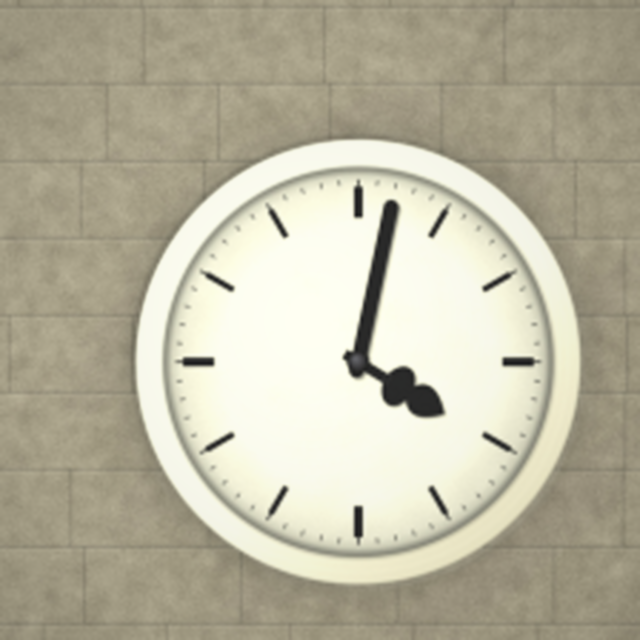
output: h=4 m=2
